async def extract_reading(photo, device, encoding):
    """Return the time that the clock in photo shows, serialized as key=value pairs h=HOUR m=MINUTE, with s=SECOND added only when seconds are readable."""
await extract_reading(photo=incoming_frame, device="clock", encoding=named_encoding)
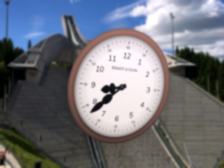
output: h=8 m=38
